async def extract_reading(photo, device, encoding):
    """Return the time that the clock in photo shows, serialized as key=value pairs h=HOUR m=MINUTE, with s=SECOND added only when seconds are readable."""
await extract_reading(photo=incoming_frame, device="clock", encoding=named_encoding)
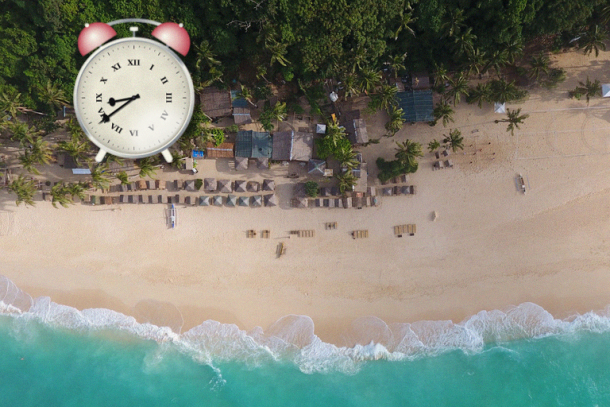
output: h=8 m=39
